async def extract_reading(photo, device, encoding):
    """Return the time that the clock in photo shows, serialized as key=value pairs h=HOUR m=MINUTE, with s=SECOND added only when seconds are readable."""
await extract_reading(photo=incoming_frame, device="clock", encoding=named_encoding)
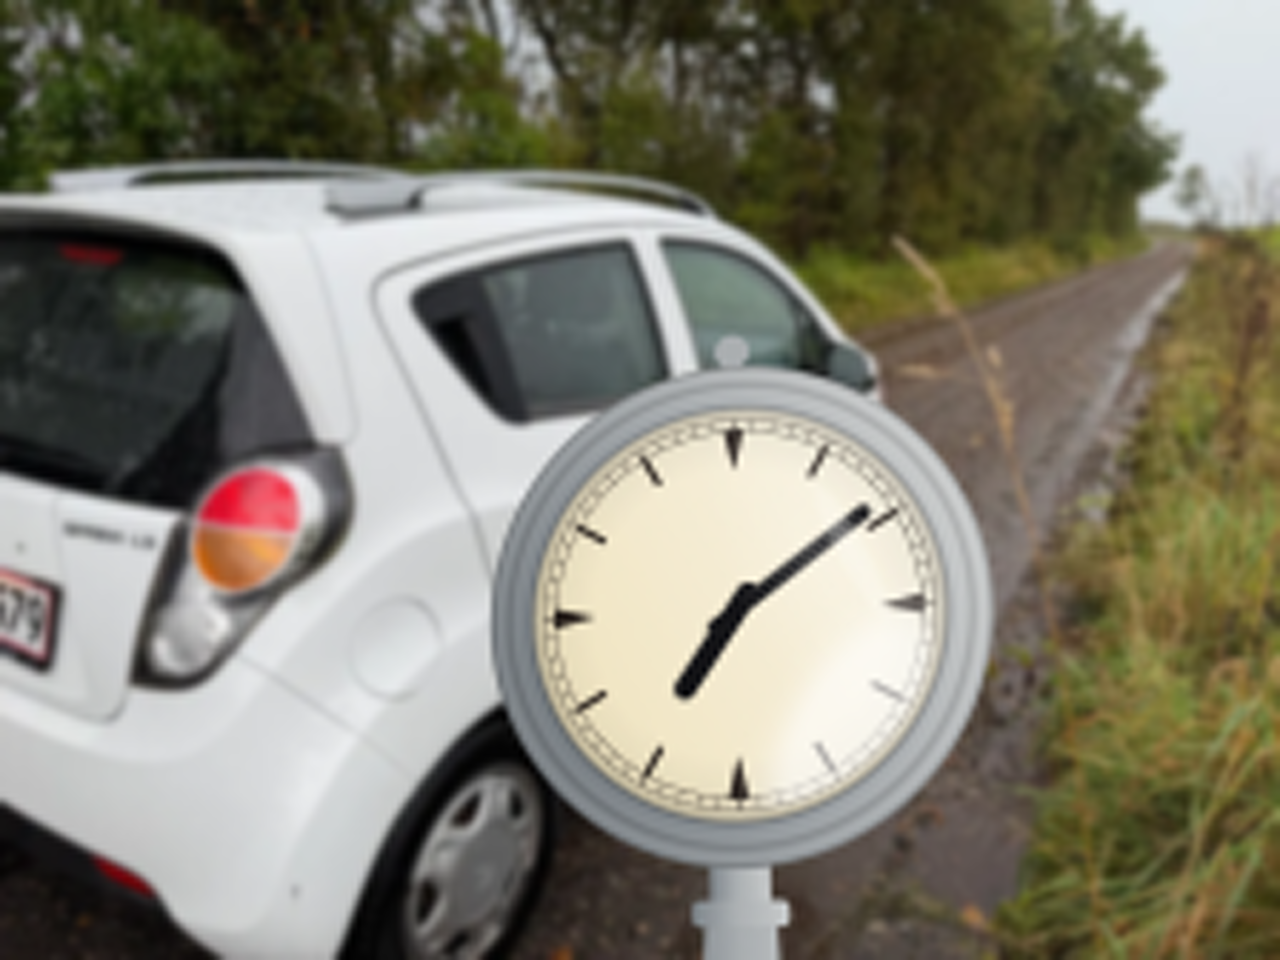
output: h=7 m=9
